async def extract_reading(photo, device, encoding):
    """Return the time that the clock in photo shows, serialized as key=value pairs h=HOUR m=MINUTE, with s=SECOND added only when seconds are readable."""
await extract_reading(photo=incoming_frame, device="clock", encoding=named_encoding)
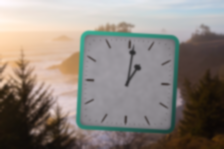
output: h=1 m=1
